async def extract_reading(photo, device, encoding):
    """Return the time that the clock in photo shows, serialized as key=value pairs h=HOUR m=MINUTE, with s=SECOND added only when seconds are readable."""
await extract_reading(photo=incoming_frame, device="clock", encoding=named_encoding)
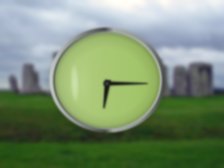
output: h=6 m=15
